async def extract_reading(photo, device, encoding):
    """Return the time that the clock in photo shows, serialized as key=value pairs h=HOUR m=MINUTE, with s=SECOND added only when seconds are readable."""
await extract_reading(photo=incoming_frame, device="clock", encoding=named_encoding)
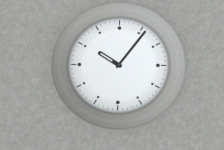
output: h=10 m=6
